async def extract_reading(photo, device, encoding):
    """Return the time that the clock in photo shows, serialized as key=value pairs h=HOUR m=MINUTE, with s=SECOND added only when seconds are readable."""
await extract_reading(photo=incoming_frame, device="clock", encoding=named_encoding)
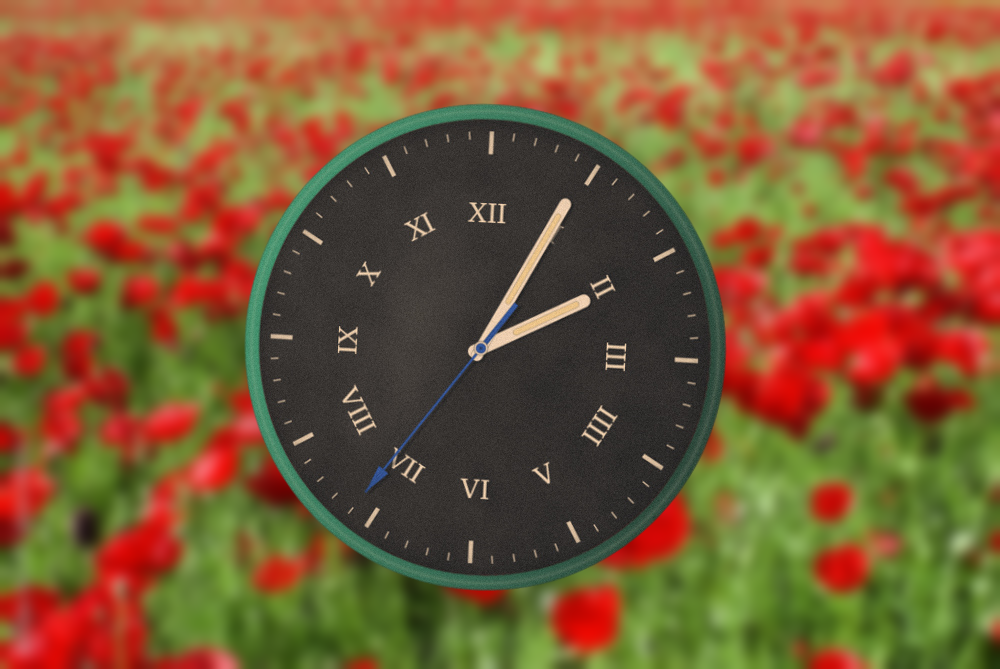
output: h=2 m=4 s=36
